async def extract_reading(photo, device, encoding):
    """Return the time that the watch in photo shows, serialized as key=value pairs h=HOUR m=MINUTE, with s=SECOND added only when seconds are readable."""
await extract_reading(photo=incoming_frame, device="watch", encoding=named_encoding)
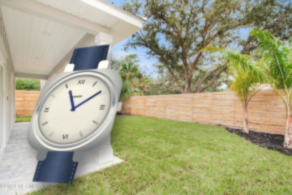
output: h=11 m=9
